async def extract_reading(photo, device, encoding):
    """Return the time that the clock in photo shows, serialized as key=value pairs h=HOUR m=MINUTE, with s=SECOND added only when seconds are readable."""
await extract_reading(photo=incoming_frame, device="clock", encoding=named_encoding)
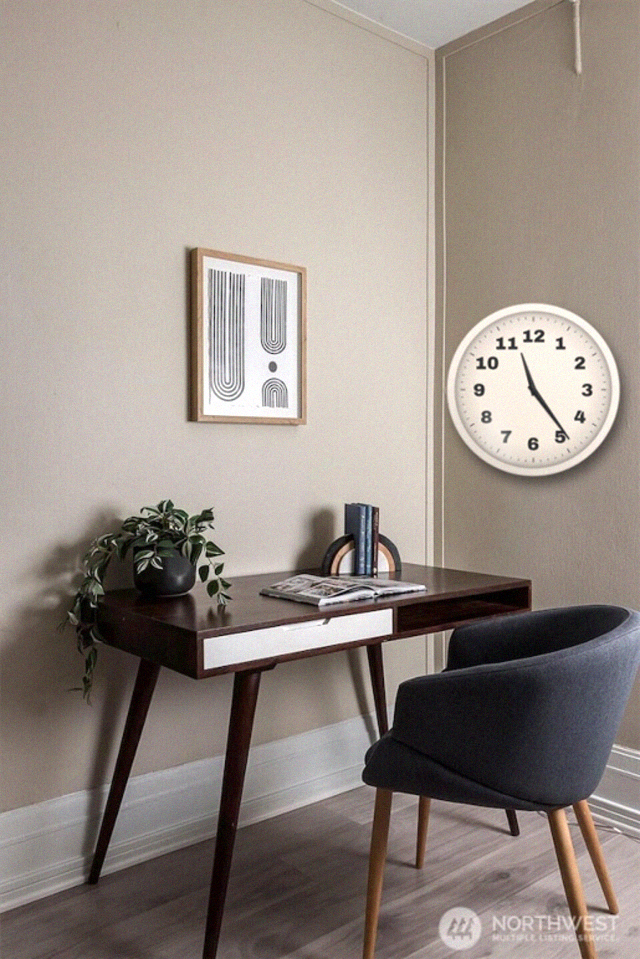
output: h=11 m=24
